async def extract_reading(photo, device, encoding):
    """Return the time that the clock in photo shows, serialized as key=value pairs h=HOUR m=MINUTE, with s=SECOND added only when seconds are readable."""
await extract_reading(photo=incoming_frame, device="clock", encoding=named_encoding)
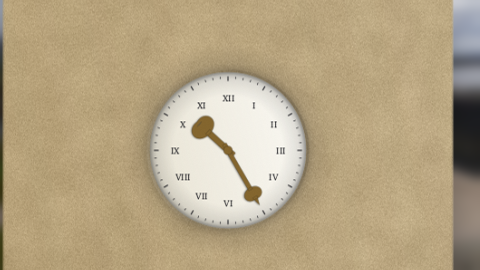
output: h=10 m=25
